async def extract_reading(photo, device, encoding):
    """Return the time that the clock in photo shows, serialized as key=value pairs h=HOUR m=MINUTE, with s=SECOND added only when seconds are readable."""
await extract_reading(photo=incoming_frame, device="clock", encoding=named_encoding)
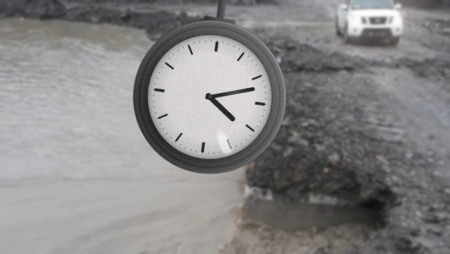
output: h=4 m=12
